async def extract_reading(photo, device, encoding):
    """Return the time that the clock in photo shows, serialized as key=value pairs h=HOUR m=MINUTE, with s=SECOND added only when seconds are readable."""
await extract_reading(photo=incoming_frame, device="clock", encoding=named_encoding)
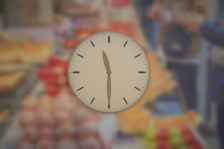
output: h=11 m=30
